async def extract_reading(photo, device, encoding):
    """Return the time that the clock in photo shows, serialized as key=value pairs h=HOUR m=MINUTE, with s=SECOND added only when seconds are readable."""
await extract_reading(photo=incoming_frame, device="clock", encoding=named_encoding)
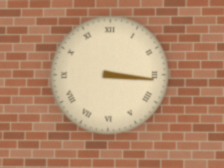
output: h=3 m=16
